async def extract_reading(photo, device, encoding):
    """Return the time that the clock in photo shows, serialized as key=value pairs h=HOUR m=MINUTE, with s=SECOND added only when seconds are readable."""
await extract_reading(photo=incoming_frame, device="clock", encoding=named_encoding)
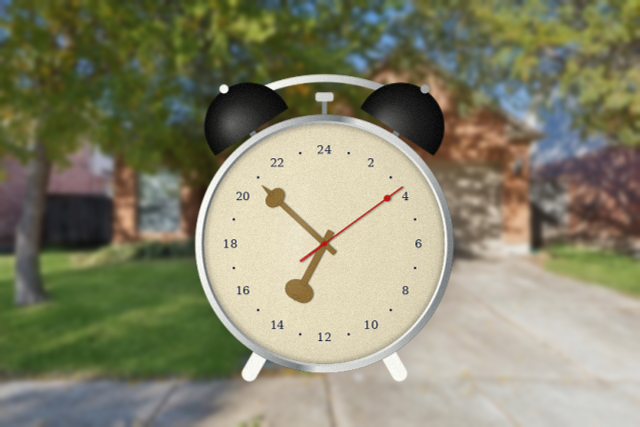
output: h=13 m=52 s=9
